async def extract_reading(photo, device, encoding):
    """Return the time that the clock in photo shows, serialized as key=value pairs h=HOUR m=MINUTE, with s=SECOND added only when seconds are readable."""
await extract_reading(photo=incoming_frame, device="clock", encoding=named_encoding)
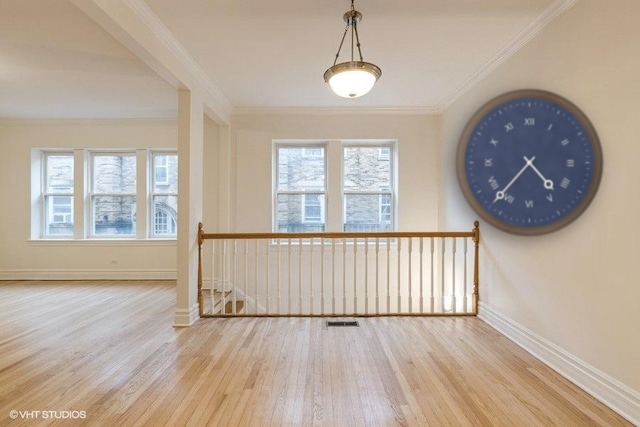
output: h=4 m=37
